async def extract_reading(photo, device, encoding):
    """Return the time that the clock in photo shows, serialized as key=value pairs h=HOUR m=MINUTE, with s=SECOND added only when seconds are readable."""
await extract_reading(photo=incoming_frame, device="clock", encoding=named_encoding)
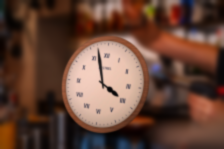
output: h=3 m=57
